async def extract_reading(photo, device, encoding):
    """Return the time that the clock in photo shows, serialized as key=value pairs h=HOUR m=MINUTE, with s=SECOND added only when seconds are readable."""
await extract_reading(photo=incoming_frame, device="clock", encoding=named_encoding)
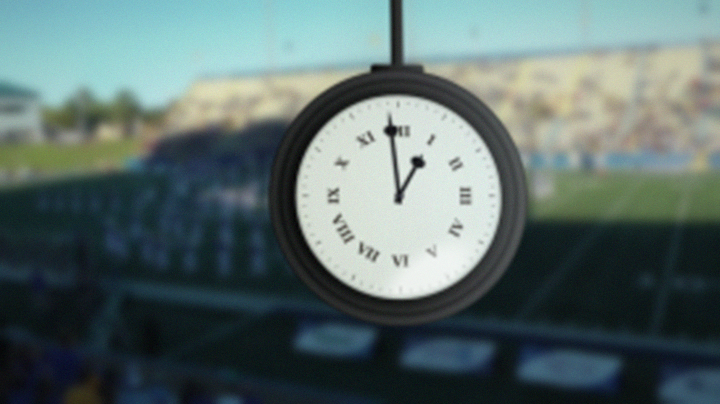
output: h=12 m=59
